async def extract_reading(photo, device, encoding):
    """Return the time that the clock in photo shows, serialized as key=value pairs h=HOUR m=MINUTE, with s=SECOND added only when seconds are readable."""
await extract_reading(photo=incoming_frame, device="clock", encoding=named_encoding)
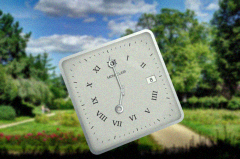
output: h=7 m=0
